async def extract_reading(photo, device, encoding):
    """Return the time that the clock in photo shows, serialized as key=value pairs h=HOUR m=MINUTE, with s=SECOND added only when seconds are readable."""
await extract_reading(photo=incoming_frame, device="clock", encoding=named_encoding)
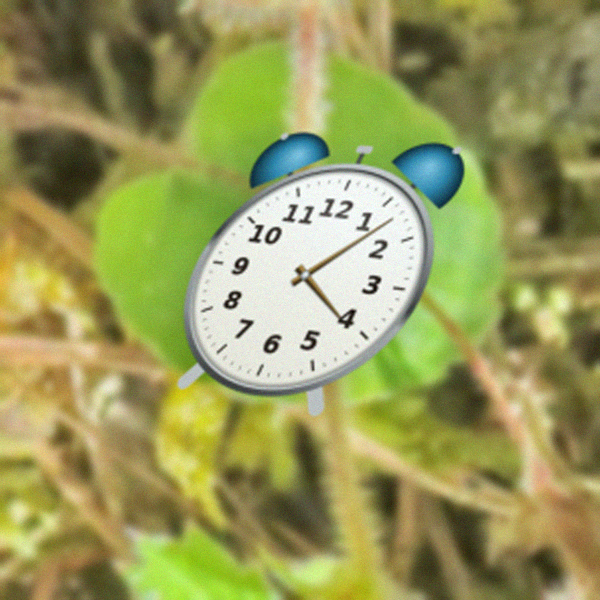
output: h=4 m=7
